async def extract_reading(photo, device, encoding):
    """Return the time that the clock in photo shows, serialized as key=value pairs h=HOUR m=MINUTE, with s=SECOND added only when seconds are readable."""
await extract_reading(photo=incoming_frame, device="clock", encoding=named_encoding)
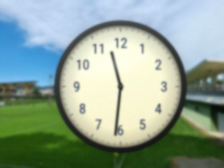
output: h=11 m=31
